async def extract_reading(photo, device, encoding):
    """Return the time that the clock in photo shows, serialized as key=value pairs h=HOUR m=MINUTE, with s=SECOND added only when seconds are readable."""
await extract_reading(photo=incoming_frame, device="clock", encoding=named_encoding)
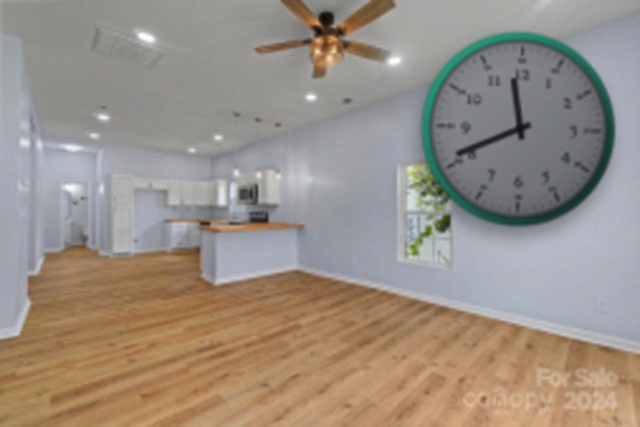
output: h=11 m=41
